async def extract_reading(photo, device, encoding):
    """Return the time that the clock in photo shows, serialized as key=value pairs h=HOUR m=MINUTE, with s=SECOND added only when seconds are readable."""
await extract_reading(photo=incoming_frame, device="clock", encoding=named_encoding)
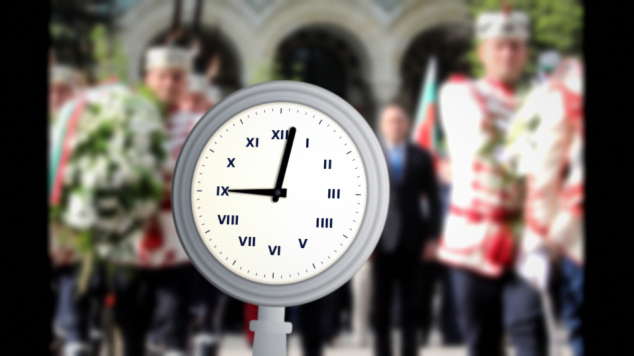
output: h=9 m=2
